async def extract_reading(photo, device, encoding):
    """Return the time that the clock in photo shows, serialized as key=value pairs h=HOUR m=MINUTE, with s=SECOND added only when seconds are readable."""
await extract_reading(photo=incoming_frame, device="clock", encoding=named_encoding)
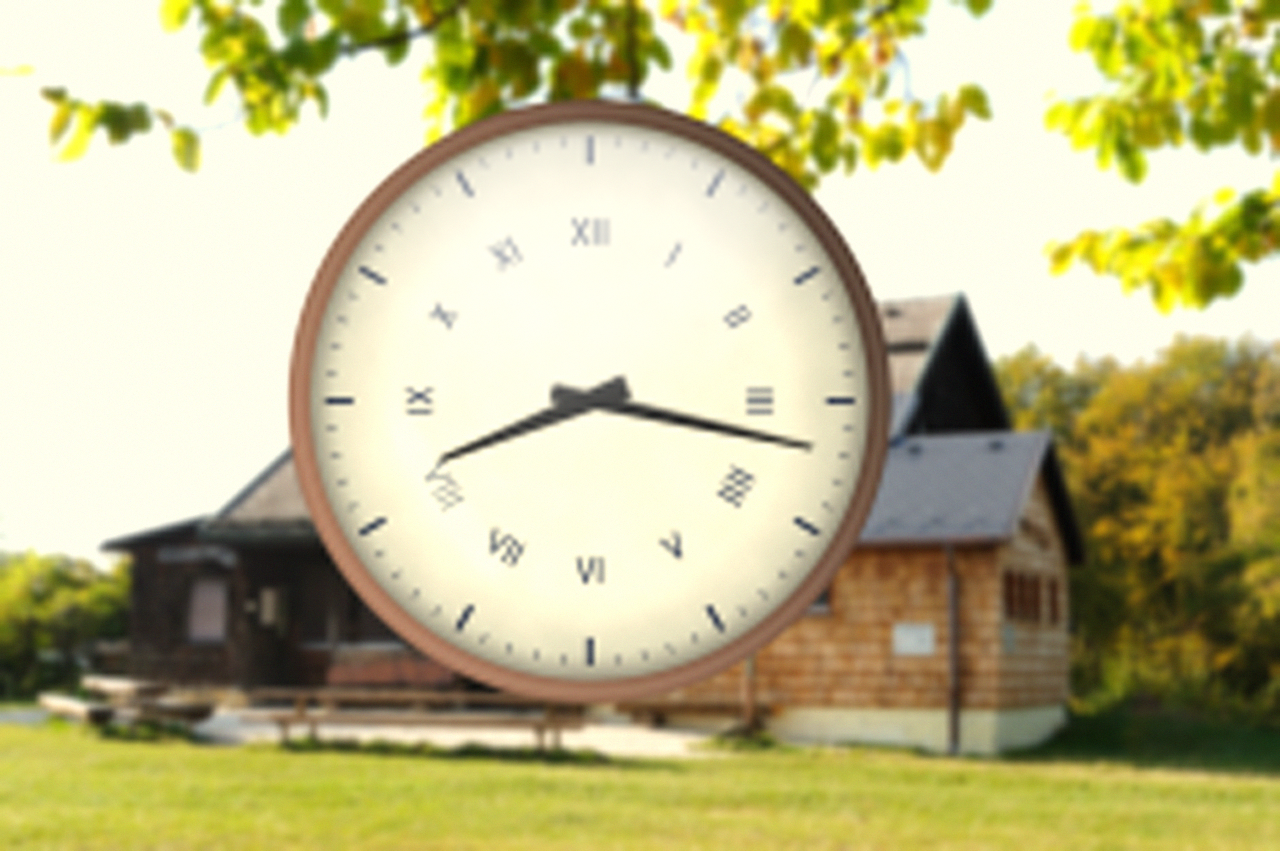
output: h=8 m=17
